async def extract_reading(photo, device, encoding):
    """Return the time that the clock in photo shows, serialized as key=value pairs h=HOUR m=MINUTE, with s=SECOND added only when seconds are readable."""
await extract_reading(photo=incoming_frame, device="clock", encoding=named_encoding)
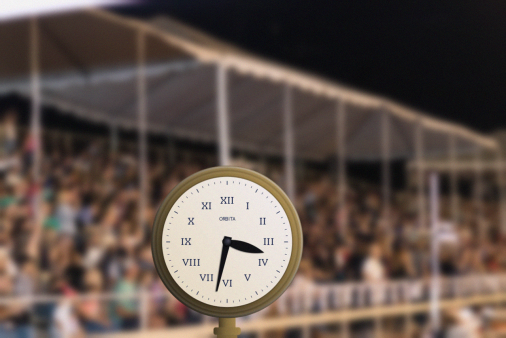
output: h=3 m=32
